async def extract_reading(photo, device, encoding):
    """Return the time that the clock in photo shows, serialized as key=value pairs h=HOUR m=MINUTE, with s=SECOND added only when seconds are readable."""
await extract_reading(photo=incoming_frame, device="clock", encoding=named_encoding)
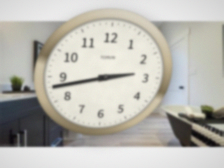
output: h=2 m=43
